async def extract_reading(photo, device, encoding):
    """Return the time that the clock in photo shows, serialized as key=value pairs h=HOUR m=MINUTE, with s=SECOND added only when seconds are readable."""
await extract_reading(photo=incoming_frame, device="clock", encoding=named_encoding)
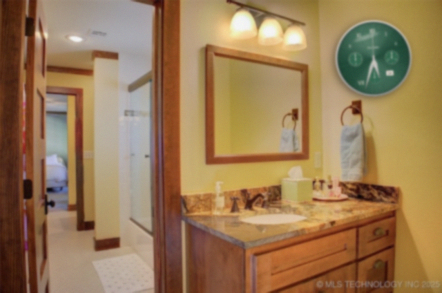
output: h=5 m=33
